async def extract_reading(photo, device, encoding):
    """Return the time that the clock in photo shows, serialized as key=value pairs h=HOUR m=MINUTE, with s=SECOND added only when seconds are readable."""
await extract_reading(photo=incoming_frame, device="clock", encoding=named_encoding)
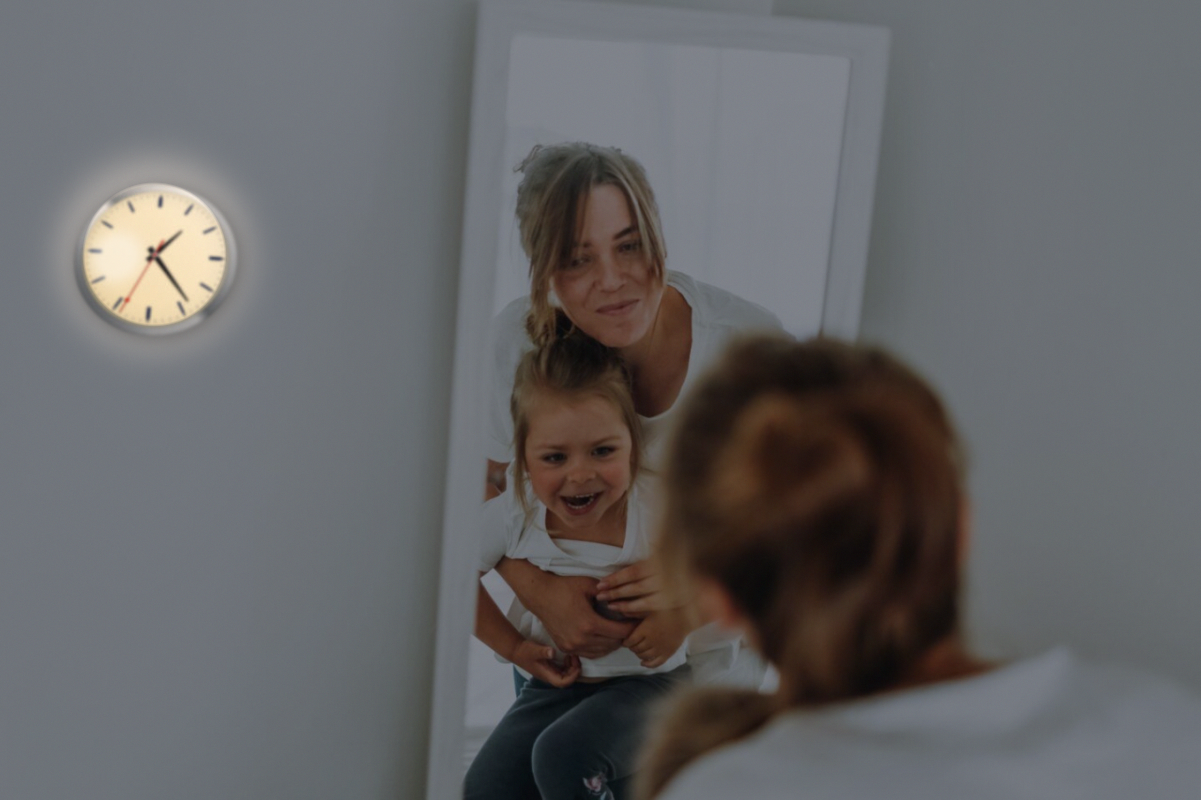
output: h=1 m=23 s=34
